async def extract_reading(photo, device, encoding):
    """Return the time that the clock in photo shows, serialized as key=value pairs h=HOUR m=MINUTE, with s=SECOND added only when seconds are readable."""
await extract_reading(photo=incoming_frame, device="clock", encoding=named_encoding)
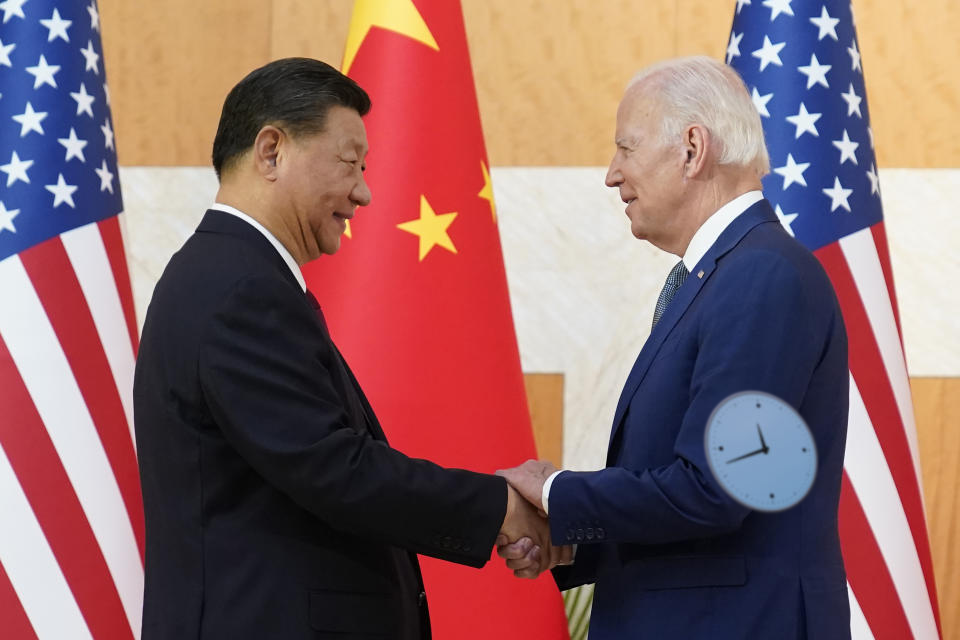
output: h=11 m=42
